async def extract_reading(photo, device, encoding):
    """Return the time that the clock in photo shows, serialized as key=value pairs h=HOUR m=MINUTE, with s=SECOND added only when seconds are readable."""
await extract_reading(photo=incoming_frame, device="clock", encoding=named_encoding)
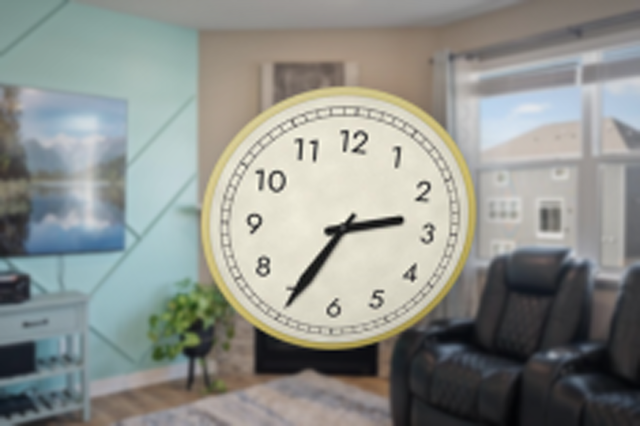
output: h=2 m=35
